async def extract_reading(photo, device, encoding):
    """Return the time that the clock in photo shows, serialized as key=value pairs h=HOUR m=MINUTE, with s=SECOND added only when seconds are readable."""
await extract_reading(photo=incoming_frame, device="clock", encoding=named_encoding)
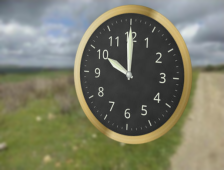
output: h=10 m=0
